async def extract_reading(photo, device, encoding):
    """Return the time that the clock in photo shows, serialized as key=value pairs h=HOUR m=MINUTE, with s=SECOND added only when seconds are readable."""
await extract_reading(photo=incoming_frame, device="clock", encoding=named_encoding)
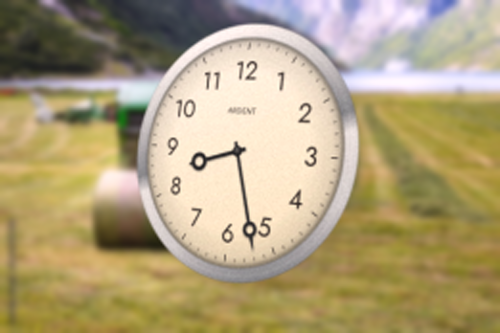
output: h=8 m=27
